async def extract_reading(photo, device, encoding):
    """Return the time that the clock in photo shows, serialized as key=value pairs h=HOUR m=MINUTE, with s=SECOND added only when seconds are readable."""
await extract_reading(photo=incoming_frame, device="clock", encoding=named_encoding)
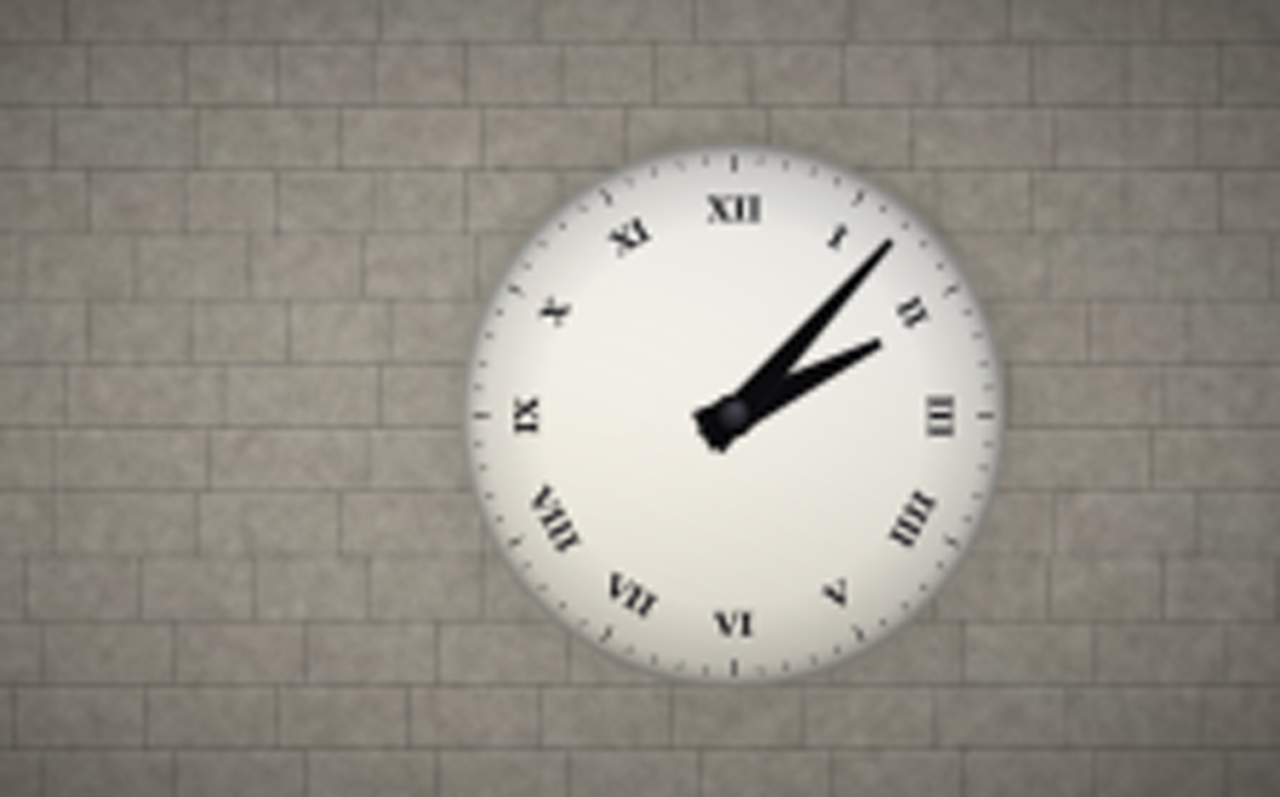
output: h=2 m=7
